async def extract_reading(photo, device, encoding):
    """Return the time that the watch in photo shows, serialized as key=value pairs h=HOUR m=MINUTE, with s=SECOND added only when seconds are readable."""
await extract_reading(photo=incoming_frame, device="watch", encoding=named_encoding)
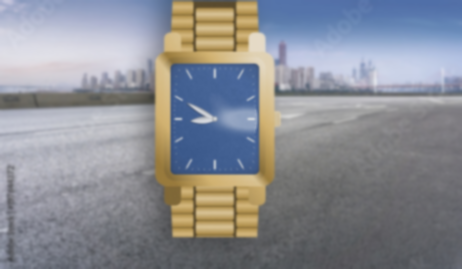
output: h=8 m=50
